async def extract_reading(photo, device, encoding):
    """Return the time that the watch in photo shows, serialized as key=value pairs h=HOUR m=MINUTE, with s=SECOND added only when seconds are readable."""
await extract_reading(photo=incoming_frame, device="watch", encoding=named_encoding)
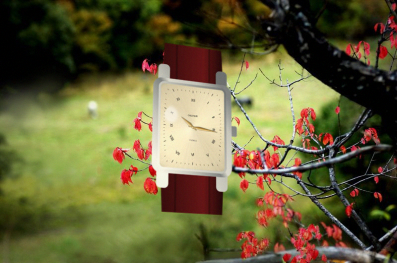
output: h=10 m=16
